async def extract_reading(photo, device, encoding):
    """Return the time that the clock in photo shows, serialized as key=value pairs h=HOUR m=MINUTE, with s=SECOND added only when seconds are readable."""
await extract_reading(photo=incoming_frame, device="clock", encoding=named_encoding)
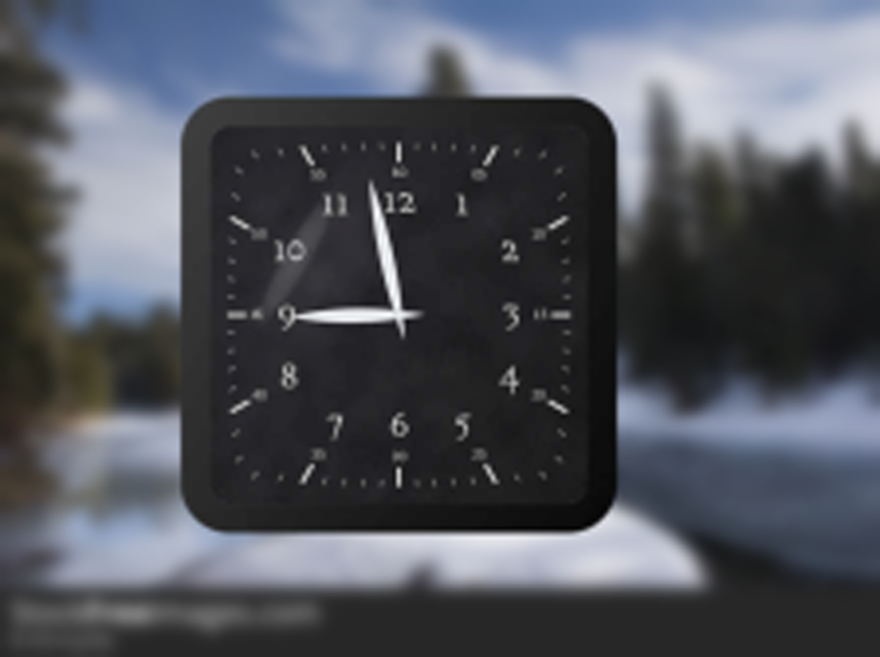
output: h=8 m=58
